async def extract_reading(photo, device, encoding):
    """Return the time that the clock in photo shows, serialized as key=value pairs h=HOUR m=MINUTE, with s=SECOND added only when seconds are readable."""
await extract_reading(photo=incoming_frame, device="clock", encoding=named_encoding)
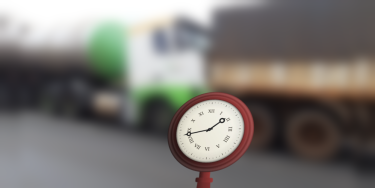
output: h=1 m=43
